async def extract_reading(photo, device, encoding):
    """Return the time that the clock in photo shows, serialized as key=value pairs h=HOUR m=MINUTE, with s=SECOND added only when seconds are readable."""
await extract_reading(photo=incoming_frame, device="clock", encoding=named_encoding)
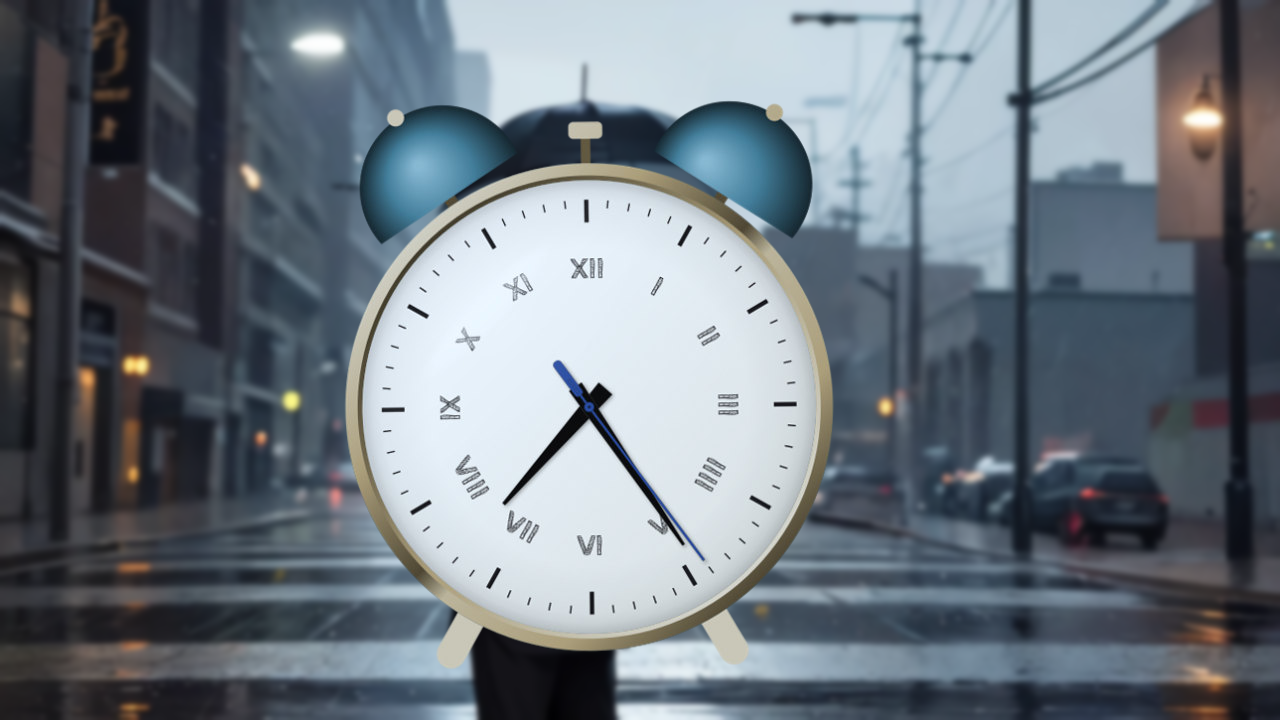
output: h=7 m=24 s=24
